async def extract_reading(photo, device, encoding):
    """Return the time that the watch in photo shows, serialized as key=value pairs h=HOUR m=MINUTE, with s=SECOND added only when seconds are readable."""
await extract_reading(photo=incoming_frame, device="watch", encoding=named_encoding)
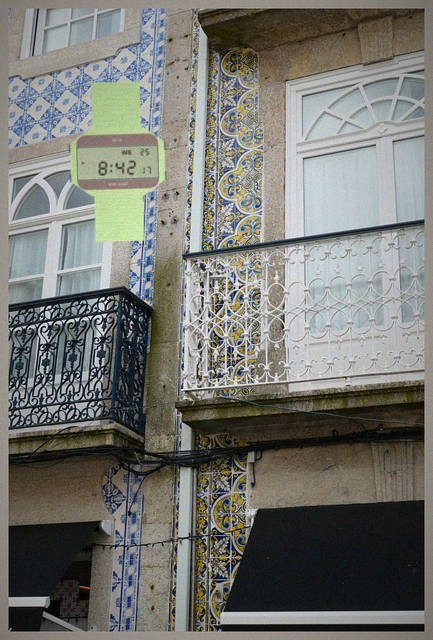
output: h=8 m=42
